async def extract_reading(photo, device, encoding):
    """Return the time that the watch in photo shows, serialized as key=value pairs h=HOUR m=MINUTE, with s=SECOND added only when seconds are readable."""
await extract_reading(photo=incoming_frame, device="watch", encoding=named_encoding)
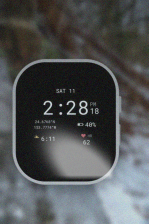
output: h=2 m=28 s=18
